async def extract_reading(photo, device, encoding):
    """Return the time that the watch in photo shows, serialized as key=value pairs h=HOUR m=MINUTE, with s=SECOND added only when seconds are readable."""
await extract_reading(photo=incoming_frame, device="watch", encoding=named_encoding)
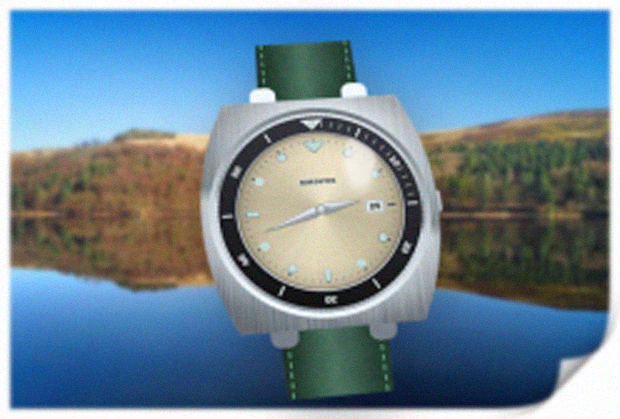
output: h=2 m=42
